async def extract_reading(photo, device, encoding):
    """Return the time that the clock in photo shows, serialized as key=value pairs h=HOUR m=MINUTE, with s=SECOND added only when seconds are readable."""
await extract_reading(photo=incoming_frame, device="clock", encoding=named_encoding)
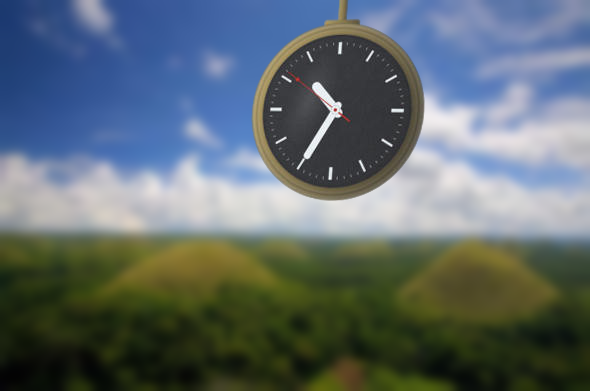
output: h=10 m=34 s=51
